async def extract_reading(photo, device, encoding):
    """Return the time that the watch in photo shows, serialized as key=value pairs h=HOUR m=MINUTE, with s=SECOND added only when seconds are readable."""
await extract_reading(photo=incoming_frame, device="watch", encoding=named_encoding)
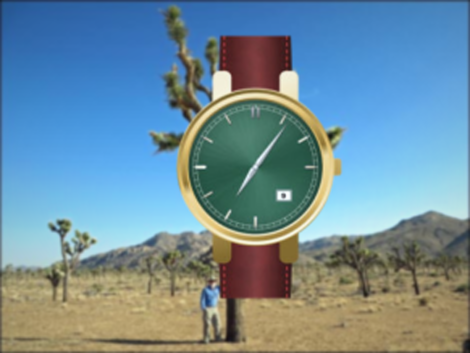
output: h=7 m=6
